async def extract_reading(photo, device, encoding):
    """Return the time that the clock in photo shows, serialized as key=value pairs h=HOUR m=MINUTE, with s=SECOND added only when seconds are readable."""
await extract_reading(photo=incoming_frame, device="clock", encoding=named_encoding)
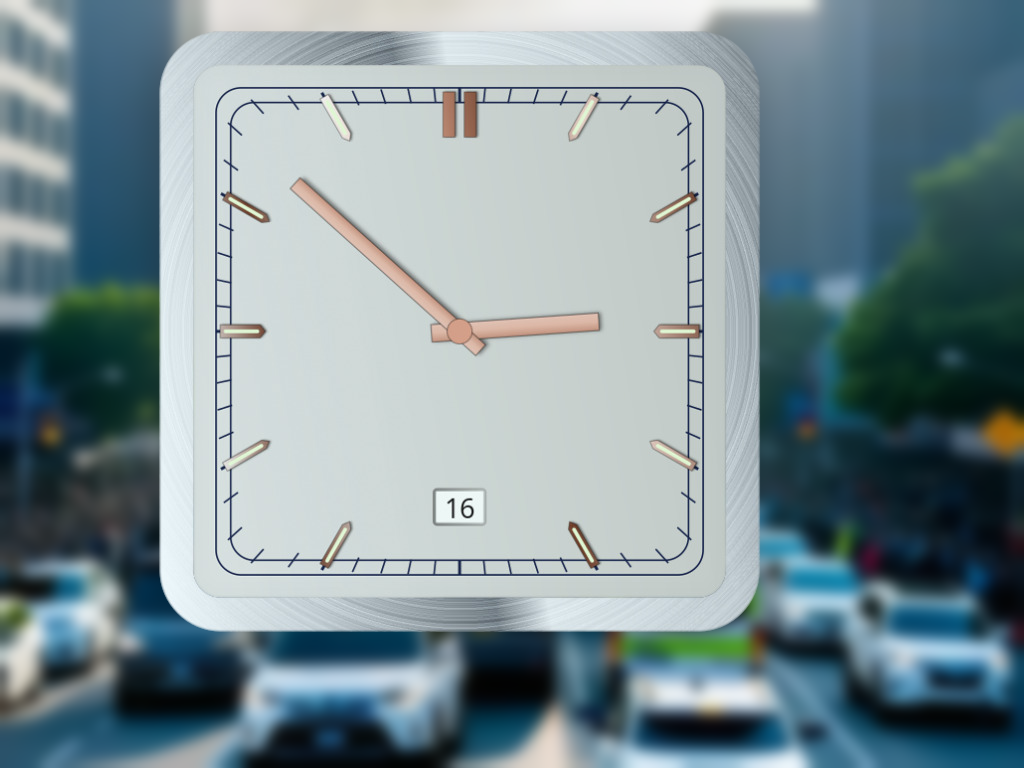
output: h=2 m=52
